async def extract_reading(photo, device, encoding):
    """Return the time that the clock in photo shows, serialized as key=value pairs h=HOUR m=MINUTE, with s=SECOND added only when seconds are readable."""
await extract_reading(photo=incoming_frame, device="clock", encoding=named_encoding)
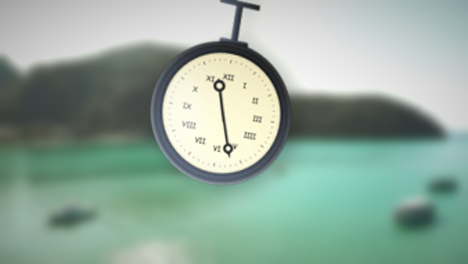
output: h=11 m=27
